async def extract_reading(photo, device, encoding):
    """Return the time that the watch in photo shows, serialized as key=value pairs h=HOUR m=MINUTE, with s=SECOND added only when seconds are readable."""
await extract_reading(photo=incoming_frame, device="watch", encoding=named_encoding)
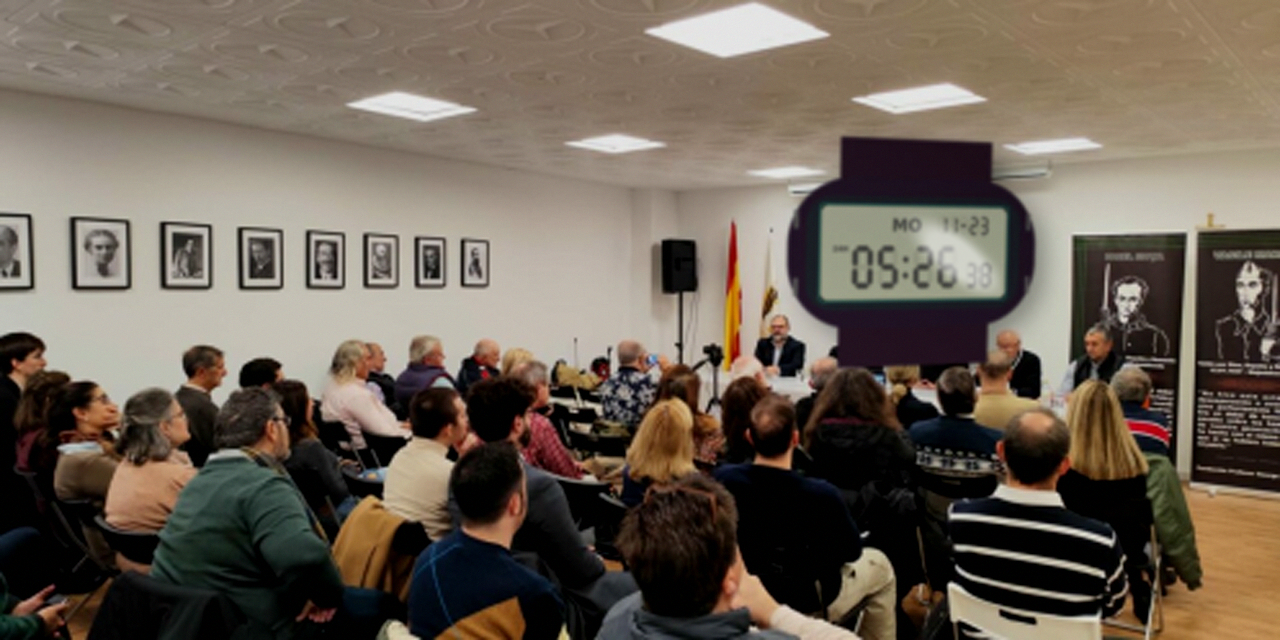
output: h=5 m=26 s=38
